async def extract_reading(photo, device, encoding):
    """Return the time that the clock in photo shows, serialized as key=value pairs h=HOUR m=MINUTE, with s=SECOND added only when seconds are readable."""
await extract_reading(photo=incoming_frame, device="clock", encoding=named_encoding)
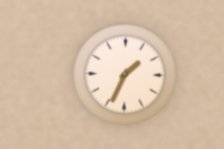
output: h=1 m=34
